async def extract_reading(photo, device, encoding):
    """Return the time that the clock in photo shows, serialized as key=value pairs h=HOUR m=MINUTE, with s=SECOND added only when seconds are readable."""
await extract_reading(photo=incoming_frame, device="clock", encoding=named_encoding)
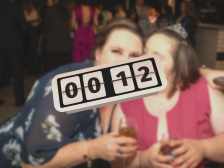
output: h=0 m=12
